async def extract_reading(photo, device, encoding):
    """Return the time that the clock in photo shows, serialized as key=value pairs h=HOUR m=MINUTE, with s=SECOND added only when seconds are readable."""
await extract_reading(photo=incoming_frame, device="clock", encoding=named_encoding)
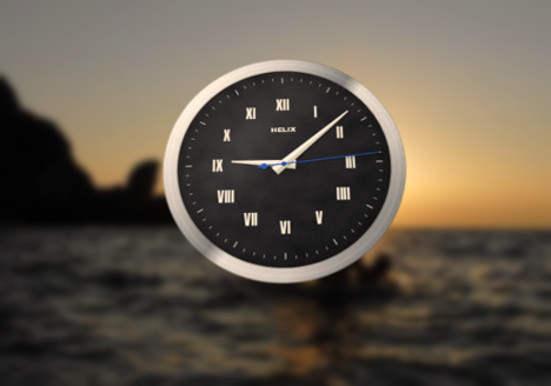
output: h=9 m=8 s=14
